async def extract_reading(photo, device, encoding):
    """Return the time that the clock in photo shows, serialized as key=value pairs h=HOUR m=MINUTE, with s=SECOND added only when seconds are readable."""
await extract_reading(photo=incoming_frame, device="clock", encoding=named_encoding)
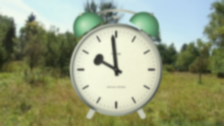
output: h=9 m=59
